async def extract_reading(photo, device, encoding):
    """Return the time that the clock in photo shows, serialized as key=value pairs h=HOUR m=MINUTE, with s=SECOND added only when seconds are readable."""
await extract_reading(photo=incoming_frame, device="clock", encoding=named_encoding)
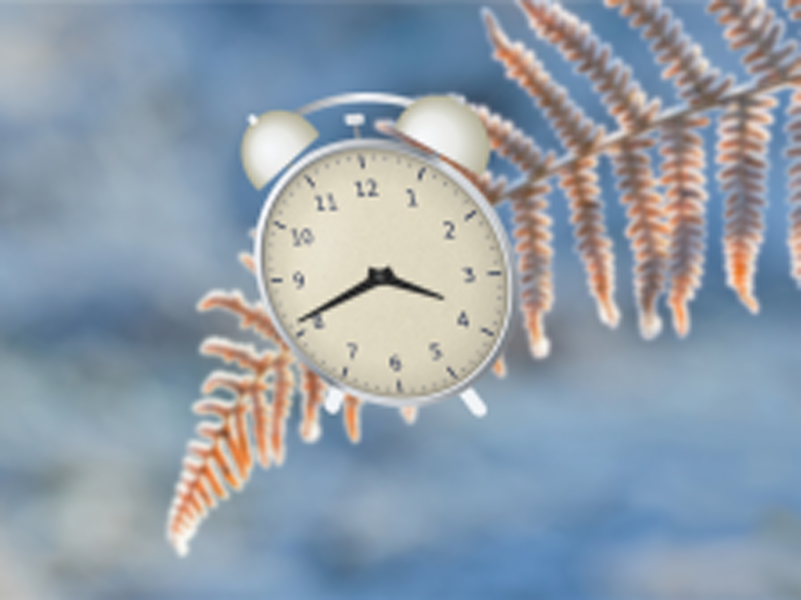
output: h=3 m=41
